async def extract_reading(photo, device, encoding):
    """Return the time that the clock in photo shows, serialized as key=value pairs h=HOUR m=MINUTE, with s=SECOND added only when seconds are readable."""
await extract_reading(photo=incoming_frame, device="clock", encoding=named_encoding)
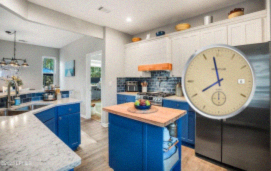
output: h=7 m=58
